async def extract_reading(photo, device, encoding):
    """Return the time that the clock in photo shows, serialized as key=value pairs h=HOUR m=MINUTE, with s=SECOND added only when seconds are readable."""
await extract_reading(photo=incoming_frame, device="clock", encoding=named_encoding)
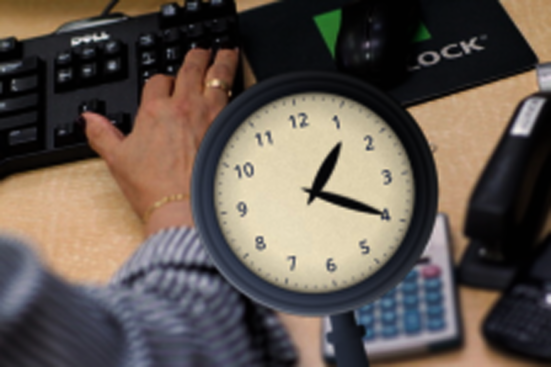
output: h=1 m=20
